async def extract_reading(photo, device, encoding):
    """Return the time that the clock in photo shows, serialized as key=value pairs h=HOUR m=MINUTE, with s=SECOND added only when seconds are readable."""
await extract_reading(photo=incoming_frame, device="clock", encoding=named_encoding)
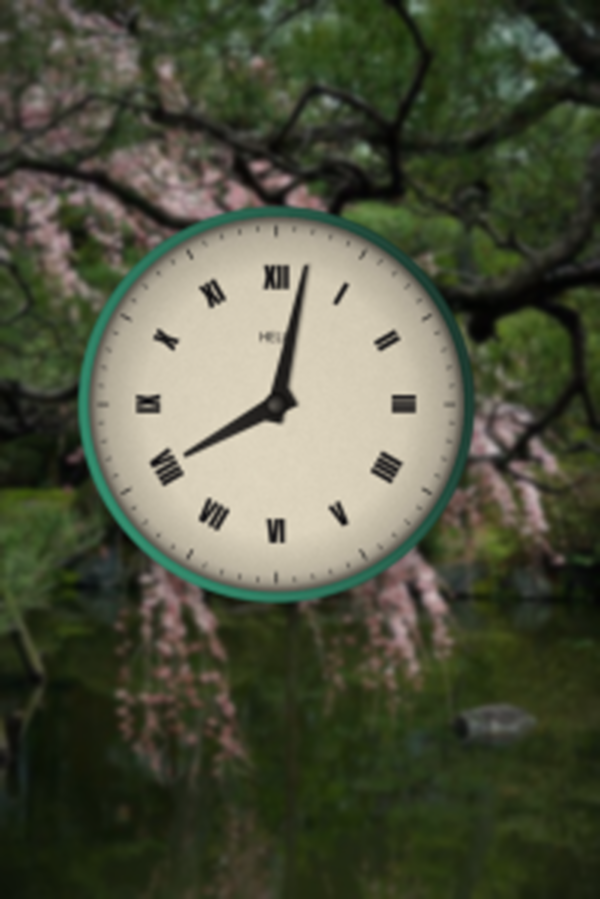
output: h=8 m=2
